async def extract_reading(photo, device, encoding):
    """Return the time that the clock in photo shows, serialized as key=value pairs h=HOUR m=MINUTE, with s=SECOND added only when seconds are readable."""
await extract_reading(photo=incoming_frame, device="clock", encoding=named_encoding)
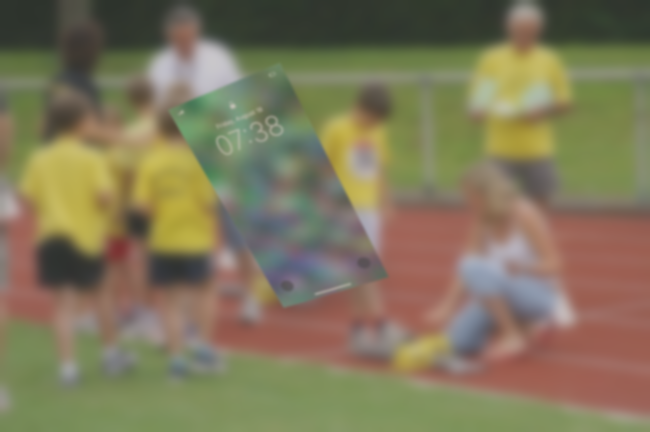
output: h=7 m=38
